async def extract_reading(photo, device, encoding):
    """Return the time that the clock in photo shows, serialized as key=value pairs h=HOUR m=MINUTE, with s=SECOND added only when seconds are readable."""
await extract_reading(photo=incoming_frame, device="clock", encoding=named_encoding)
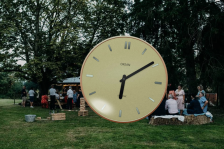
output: h=6 m=9
